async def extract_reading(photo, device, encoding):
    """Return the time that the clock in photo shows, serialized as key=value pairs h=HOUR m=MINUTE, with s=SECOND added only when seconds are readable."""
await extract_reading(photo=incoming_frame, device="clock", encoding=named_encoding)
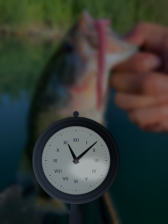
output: h=11 m=8
